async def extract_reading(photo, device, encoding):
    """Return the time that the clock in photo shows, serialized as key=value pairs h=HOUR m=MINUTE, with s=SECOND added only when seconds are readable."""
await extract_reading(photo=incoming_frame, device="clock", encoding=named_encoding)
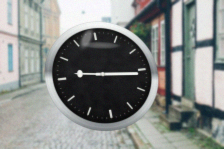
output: h=9 m=16
